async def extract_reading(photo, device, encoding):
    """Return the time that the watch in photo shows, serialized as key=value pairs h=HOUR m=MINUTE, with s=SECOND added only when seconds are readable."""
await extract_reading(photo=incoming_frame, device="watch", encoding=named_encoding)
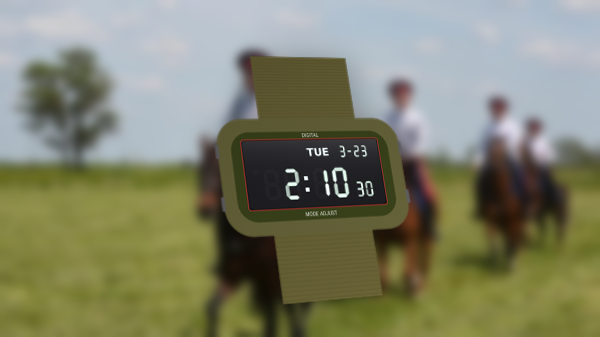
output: h=2 m=10 s=30
